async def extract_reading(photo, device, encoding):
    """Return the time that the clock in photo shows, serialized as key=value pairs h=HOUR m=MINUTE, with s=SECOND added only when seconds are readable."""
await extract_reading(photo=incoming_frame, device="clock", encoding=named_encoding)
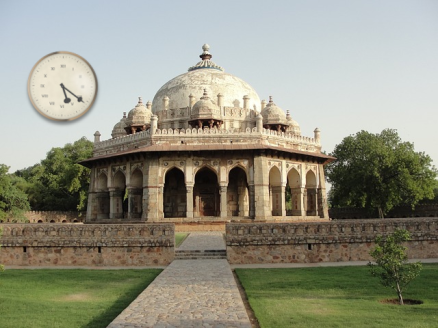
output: h=5 m=21
